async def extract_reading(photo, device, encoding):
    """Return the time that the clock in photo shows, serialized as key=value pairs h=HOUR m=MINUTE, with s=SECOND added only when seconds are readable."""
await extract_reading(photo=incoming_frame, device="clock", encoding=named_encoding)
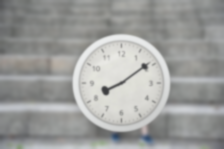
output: h=8 m=9
